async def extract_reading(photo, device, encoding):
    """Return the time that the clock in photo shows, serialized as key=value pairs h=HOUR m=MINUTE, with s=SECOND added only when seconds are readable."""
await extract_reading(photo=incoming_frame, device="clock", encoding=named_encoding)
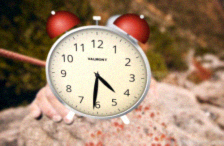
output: h=4 m=31
